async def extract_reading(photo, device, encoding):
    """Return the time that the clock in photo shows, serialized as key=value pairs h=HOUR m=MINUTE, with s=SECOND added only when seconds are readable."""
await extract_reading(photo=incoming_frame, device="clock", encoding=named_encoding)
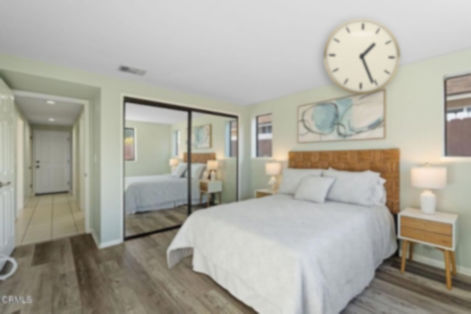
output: h=1 m=26
